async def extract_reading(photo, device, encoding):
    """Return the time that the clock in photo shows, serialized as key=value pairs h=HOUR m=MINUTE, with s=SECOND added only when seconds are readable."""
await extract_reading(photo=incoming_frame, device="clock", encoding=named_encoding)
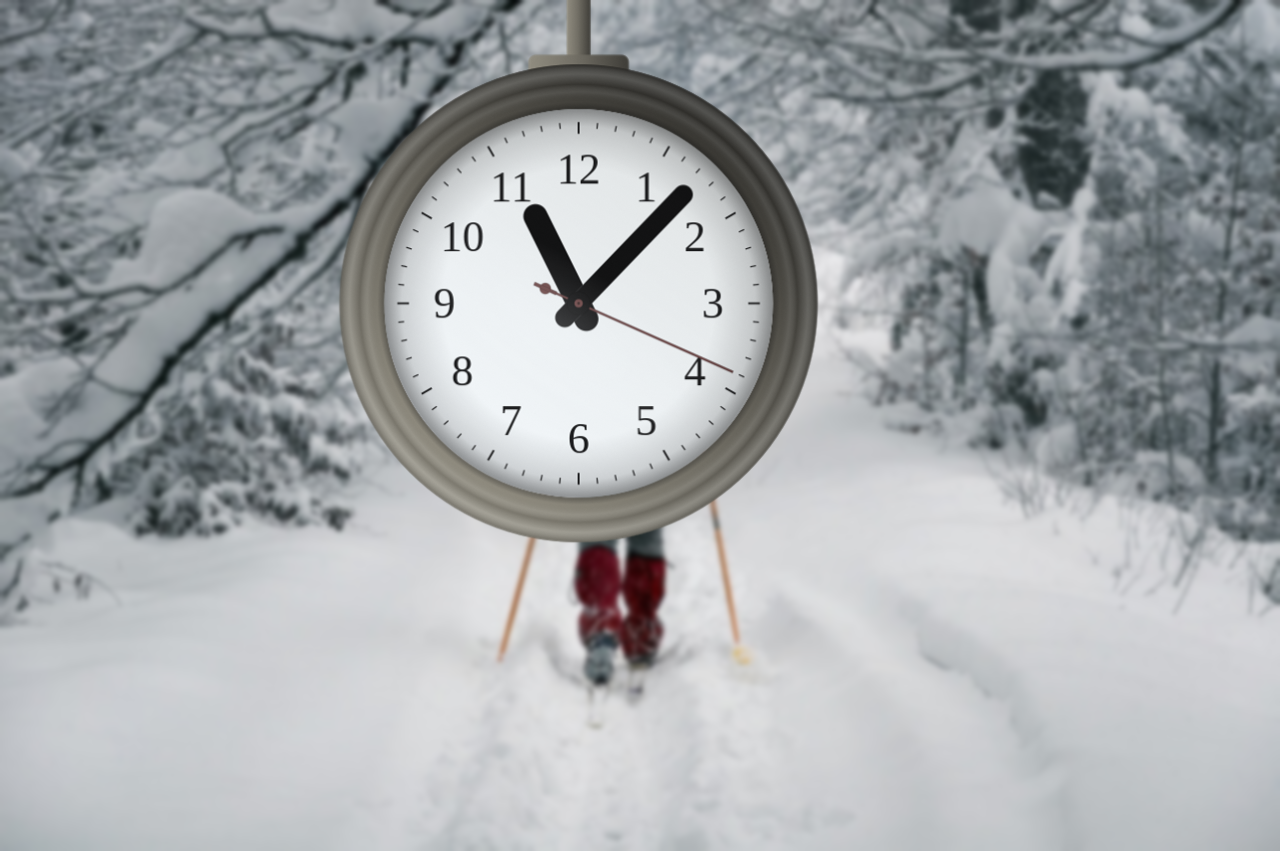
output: h=11 m=7 s=19
